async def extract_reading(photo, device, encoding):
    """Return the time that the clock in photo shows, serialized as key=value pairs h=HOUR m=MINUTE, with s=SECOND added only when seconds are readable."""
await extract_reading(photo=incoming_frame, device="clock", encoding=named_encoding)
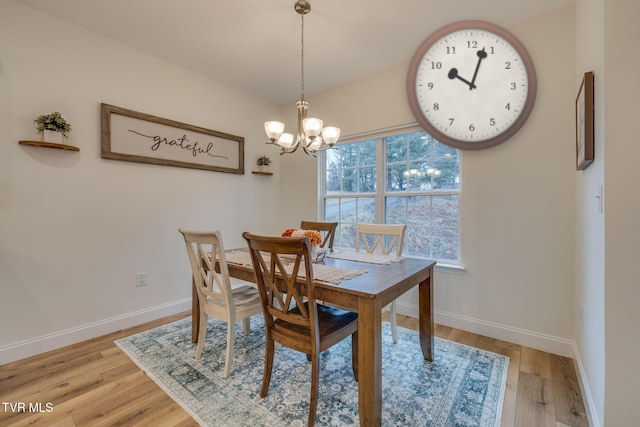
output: h=10 m=3
